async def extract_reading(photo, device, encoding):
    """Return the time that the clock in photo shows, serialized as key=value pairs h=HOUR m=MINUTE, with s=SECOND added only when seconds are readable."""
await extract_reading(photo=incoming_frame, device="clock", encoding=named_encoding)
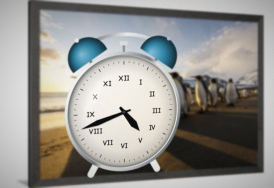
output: h=4 m=42
